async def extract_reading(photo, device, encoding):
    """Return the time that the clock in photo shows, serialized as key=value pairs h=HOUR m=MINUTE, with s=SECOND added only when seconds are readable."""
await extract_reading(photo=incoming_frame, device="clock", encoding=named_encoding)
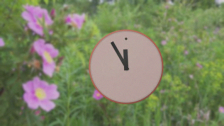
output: h=11 m=55
